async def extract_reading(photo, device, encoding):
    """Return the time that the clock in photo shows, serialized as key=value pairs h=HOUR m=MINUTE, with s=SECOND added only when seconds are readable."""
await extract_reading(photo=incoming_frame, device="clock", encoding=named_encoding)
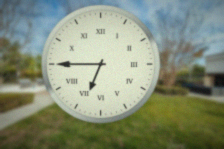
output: h=6 m=45
